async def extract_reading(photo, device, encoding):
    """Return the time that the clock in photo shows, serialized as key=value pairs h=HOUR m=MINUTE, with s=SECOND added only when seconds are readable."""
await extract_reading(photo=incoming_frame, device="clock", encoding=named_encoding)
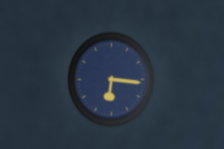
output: h=6 m=16
